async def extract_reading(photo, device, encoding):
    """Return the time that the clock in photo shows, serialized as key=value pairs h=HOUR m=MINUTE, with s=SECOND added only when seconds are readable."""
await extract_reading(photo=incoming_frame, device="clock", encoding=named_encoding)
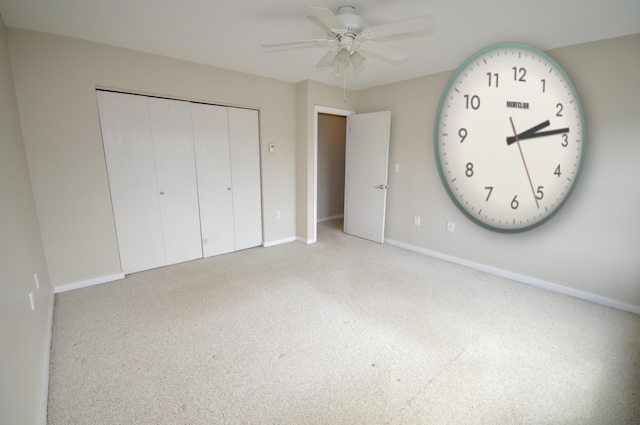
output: h=2 m=13 s=26
